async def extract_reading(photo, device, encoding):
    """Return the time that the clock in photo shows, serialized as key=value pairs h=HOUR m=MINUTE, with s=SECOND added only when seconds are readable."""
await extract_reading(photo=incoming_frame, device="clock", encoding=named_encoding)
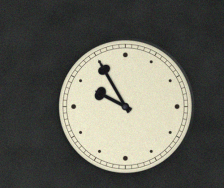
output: h=9 m=55
